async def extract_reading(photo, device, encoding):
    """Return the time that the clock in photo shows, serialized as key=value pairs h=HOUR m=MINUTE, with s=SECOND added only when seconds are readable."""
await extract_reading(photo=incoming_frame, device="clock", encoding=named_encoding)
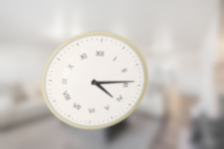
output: h=4 m=14
